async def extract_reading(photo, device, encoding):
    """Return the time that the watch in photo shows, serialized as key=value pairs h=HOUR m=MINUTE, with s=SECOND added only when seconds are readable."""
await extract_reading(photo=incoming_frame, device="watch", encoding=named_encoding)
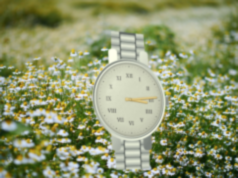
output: h=3 m=14
